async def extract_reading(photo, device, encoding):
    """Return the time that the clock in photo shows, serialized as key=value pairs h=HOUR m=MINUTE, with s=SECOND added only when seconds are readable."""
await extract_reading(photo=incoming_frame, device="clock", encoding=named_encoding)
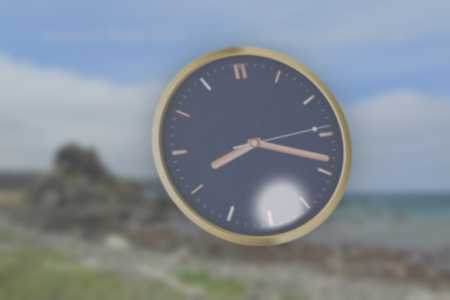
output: h=8 m=18 s=14
